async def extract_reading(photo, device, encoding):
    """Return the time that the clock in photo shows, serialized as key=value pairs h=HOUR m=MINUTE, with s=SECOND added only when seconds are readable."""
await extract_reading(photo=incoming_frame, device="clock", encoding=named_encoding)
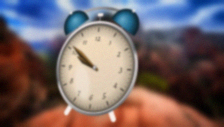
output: h=9 m=51
